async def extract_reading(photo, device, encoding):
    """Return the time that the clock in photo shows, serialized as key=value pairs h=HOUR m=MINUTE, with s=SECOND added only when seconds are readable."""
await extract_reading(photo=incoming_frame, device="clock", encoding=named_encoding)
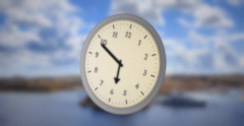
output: h=5 m=49
